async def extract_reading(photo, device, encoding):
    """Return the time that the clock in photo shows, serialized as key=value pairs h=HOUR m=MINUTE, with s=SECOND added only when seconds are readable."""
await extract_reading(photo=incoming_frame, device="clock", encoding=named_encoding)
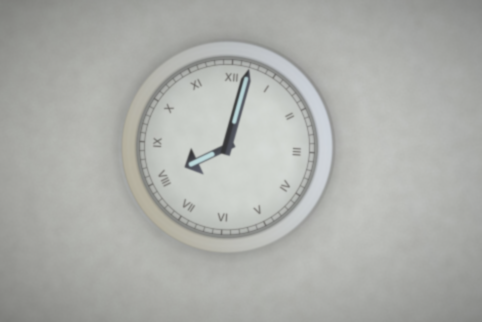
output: h=8 m=2
